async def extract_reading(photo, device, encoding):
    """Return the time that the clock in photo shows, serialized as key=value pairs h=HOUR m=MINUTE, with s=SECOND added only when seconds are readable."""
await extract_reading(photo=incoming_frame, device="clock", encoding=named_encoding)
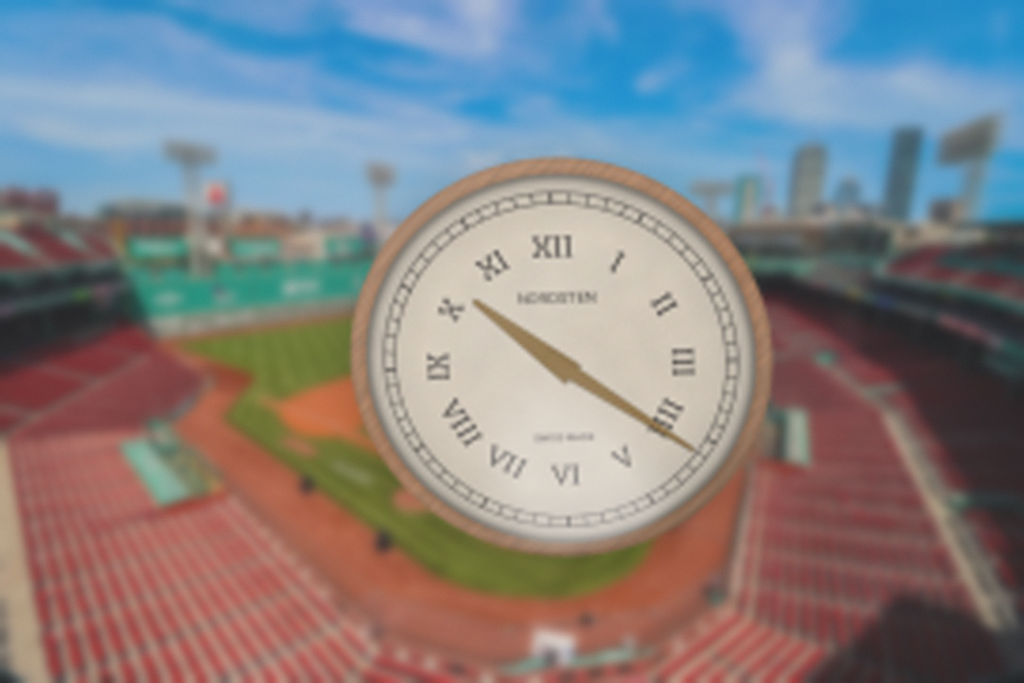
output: h=10 m=21
